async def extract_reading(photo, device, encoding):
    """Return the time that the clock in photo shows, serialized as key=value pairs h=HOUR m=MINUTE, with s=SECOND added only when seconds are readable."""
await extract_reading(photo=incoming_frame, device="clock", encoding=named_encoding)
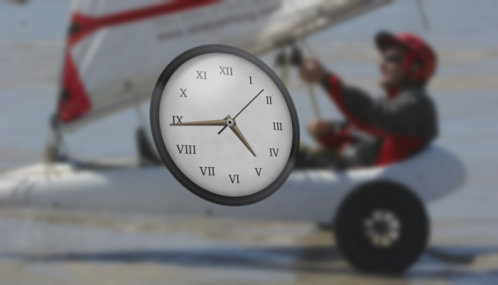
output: h=4 m=44 s=8
